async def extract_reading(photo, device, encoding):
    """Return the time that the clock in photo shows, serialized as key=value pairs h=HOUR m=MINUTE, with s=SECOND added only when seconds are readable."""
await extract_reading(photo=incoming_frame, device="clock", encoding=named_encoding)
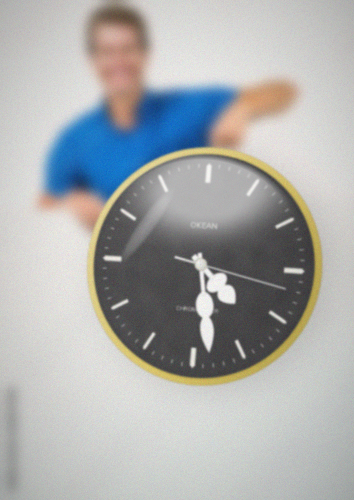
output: h=4 m=28 s=17
